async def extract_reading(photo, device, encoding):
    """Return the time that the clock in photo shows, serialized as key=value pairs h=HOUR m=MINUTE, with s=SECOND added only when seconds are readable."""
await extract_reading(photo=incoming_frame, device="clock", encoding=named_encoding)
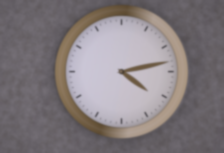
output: h=4 m=13
